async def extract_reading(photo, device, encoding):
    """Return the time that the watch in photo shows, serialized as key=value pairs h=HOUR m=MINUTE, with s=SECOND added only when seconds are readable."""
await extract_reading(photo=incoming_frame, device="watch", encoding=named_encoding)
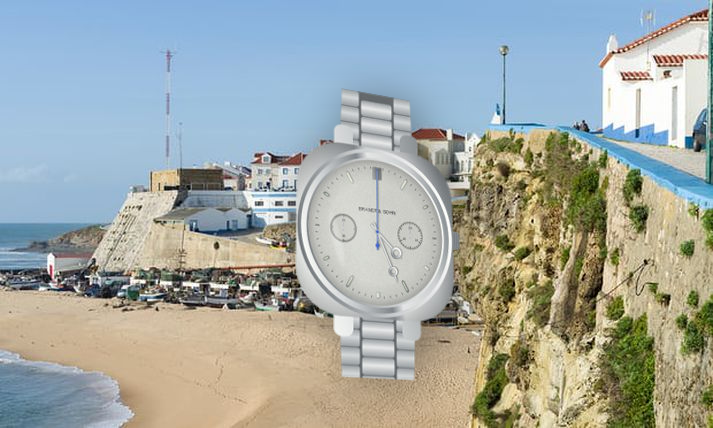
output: h=4 m=26
